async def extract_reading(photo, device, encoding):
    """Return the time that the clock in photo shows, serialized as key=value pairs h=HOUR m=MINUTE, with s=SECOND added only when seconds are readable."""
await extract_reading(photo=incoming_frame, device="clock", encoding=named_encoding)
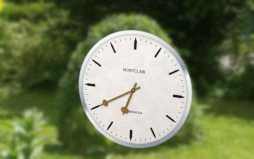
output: h=6 m=40
